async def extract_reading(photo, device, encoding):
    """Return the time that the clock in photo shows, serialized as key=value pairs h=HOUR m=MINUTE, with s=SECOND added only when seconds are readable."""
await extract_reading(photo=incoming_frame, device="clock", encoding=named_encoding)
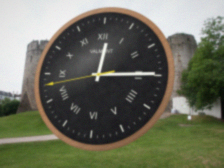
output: h=12 m=14 s=43
